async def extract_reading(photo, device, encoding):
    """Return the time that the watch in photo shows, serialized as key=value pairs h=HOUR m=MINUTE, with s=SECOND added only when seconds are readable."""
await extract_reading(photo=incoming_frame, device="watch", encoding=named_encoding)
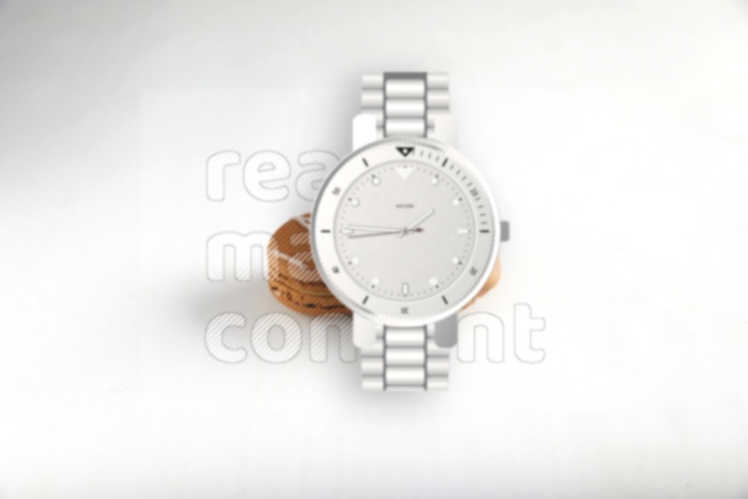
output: h=1 m=45 s=44
